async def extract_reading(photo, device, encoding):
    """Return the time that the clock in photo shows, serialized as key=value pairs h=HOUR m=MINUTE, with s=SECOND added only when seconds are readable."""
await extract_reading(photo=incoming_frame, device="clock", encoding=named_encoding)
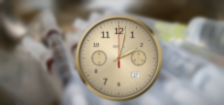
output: h=2 m=2
